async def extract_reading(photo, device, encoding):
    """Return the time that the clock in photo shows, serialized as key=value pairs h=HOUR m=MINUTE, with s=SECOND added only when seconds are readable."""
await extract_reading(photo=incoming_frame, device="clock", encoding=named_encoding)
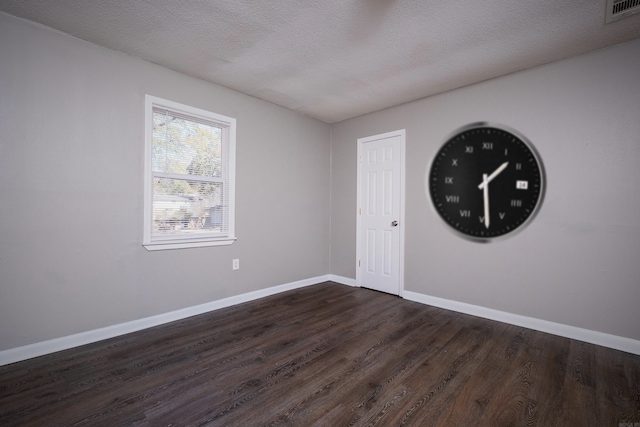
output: h=1 m=29
